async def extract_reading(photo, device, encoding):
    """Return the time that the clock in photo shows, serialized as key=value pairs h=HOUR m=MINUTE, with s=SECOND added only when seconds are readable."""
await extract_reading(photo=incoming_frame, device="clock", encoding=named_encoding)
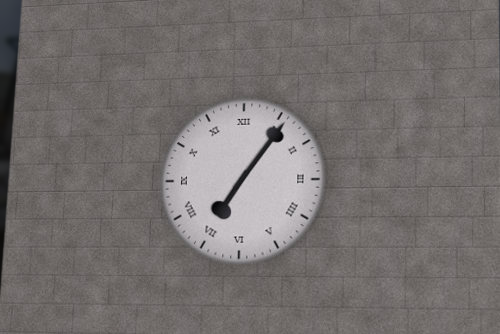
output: h=7 m=6
